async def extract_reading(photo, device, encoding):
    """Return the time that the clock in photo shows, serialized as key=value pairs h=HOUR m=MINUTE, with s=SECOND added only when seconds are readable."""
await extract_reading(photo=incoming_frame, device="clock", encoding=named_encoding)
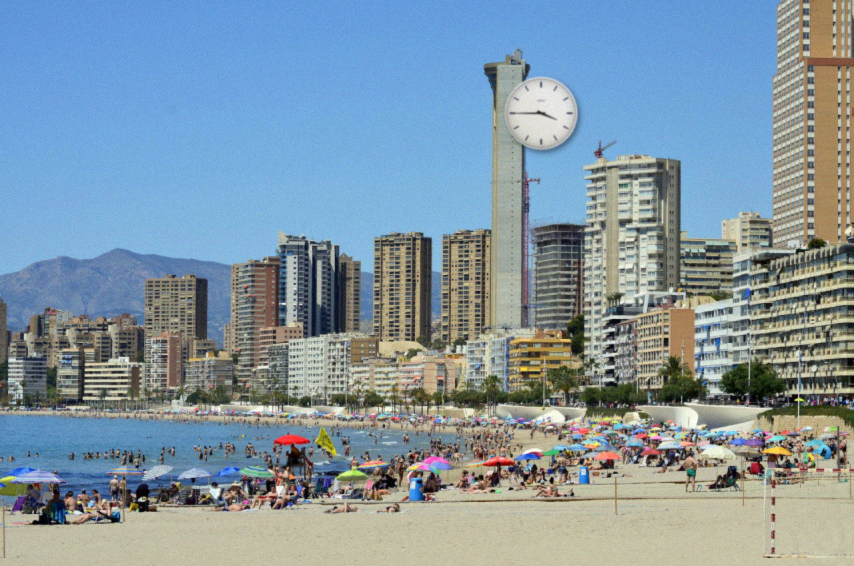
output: h=3 m=45
